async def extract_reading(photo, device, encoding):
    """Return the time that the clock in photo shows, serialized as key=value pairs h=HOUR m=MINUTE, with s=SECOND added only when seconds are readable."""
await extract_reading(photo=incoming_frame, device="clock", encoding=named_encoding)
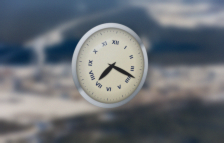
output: h=7 m=18
